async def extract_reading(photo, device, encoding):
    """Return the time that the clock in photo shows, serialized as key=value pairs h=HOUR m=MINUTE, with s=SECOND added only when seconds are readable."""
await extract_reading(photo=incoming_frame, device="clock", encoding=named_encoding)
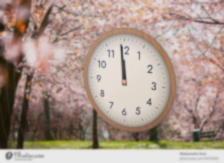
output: h=11 m=59
